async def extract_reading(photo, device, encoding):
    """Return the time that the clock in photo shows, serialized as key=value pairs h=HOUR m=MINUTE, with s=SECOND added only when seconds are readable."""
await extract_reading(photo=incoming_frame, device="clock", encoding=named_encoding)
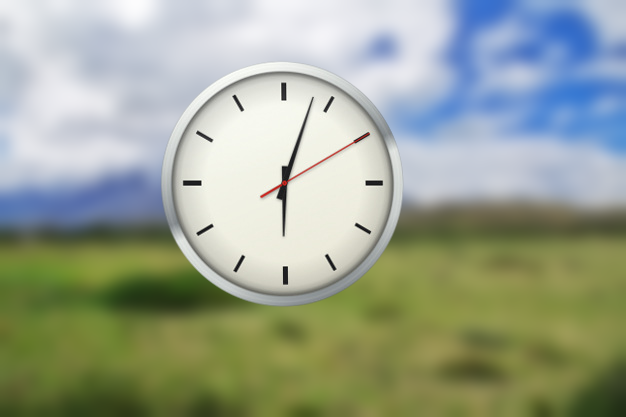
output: h=6 m=3 s=10
